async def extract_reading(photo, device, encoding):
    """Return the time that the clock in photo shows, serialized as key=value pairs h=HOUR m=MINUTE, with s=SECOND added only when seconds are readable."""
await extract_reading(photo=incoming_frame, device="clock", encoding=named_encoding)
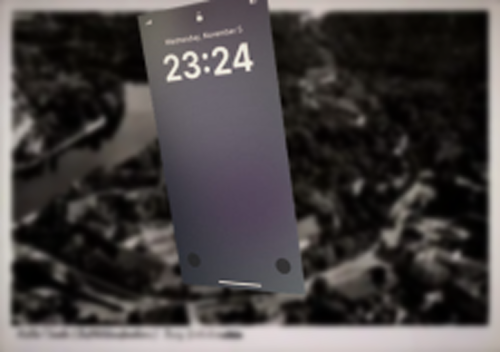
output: h=23 m=24
